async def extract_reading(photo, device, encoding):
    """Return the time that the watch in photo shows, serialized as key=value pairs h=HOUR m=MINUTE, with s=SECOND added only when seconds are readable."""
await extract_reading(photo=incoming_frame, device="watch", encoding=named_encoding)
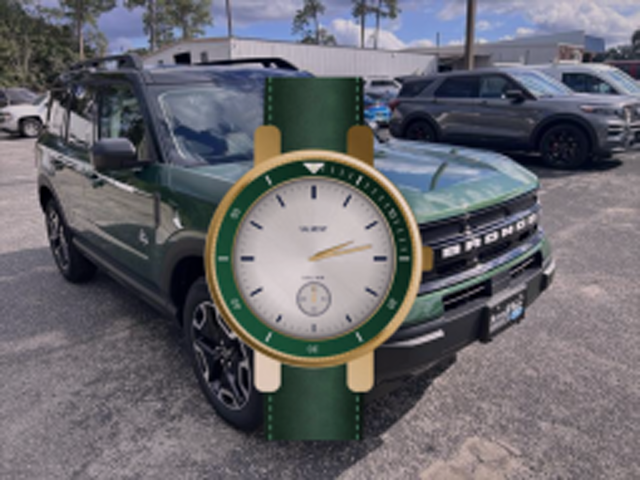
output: h=2 m=13
